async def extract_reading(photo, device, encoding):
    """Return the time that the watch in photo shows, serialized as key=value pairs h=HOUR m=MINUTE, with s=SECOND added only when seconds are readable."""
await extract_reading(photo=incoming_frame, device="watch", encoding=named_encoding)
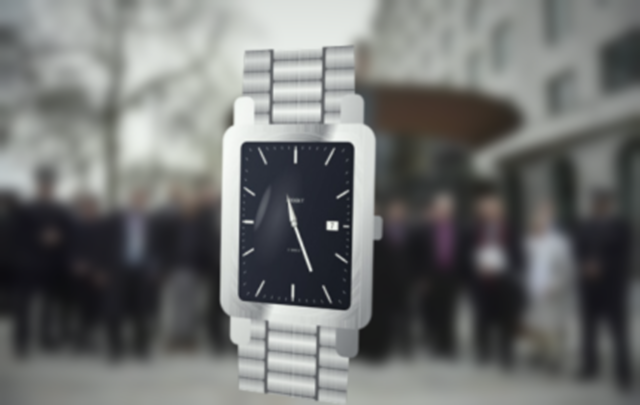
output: h=11 m=26
